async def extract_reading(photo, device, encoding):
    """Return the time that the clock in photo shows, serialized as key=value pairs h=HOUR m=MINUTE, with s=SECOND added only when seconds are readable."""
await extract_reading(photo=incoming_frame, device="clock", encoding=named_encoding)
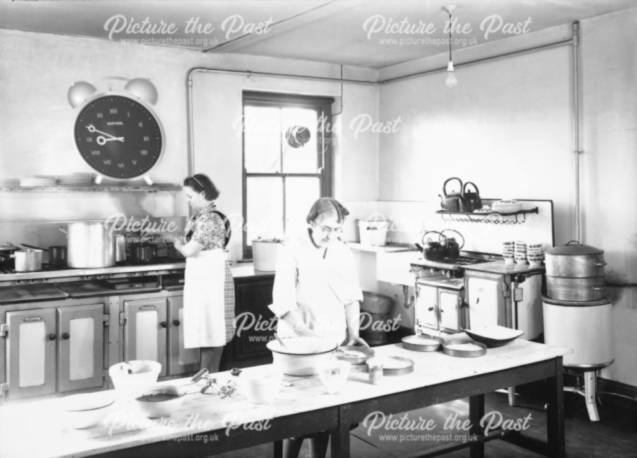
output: h=8 m=49
